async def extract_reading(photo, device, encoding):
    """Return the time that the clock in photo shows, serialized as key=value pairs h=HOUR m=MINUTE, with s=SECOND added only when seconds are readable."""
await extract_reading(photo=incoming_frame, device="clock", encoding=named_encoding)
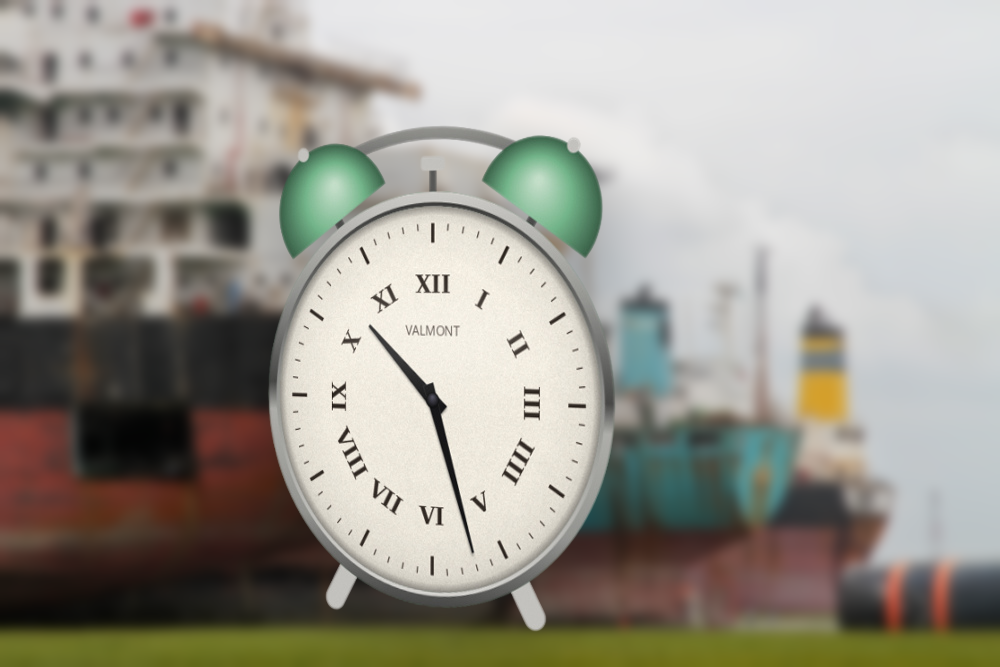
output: h=10 m=27
